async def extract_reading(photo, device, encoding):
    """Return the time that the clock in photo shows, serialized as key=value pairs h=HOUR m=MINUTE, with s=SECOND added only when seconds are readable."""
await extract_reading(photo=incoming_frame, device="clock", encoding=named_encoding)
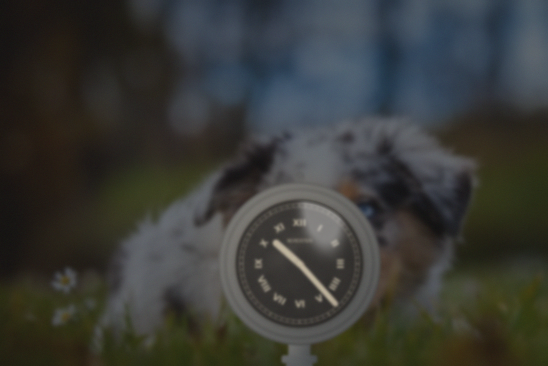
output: h=10 m=23
